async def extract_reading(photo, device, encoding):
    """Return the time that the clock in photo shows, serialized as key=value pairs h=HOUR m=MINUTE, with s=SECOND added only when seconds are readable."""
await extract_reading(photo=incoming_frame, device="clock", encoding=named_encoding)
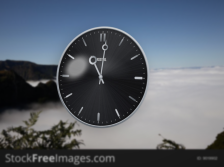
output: h=11 m=1
